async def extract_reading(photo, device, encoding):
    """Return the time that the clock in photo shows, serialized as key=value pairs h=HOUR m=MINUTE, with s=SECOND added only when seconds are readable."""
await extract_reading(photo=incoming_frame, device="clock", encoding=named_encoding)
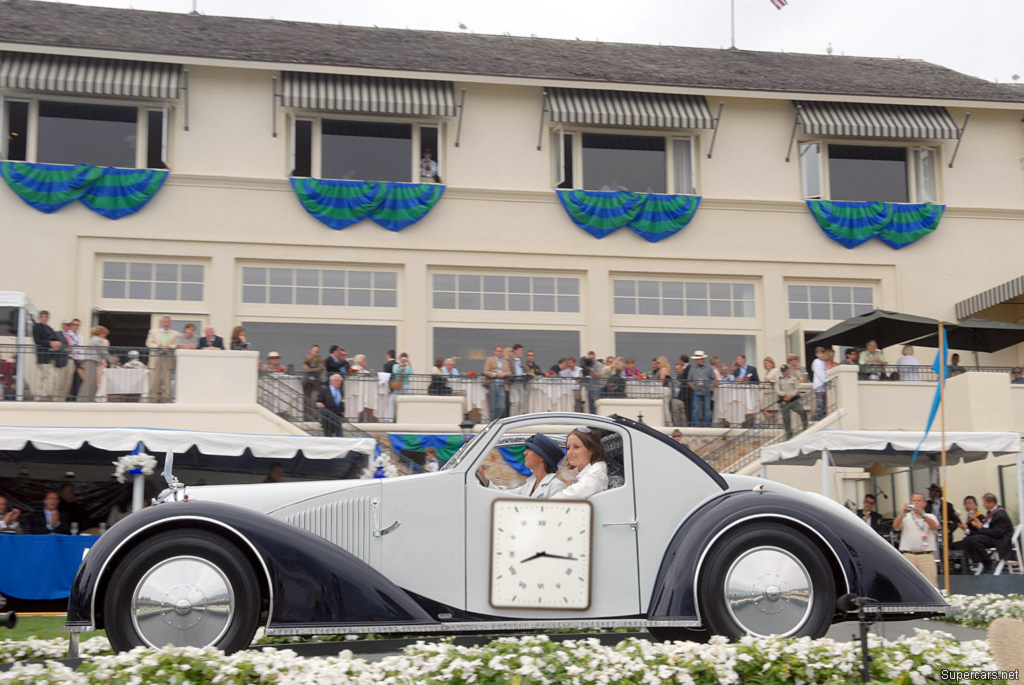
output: h=8 m=16
